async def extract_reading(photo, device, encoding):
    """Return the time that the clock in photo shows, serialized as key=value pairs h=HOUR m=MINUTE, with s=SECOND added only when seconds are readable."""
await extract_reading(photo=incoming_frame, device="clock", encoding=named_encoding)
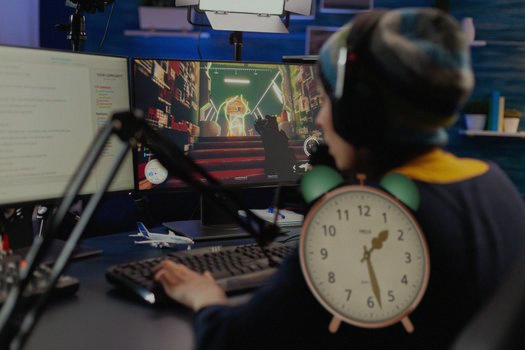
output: h=1 m=28
